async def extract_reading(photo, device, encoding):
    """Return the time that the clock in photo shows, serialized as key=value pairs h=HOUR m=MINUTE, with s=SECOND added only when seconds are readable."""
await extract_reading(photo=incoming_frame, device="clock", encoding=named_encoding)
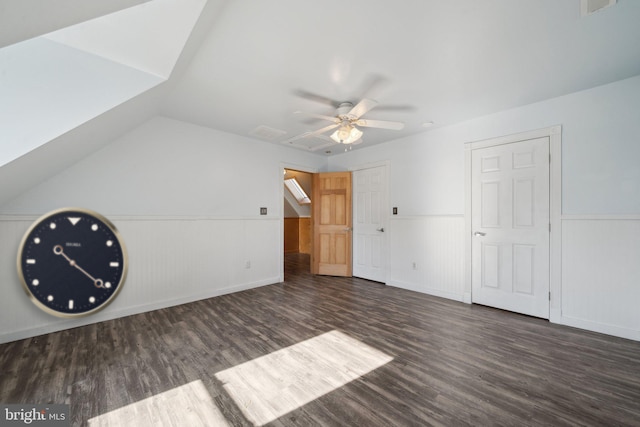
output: h=10 m=21
